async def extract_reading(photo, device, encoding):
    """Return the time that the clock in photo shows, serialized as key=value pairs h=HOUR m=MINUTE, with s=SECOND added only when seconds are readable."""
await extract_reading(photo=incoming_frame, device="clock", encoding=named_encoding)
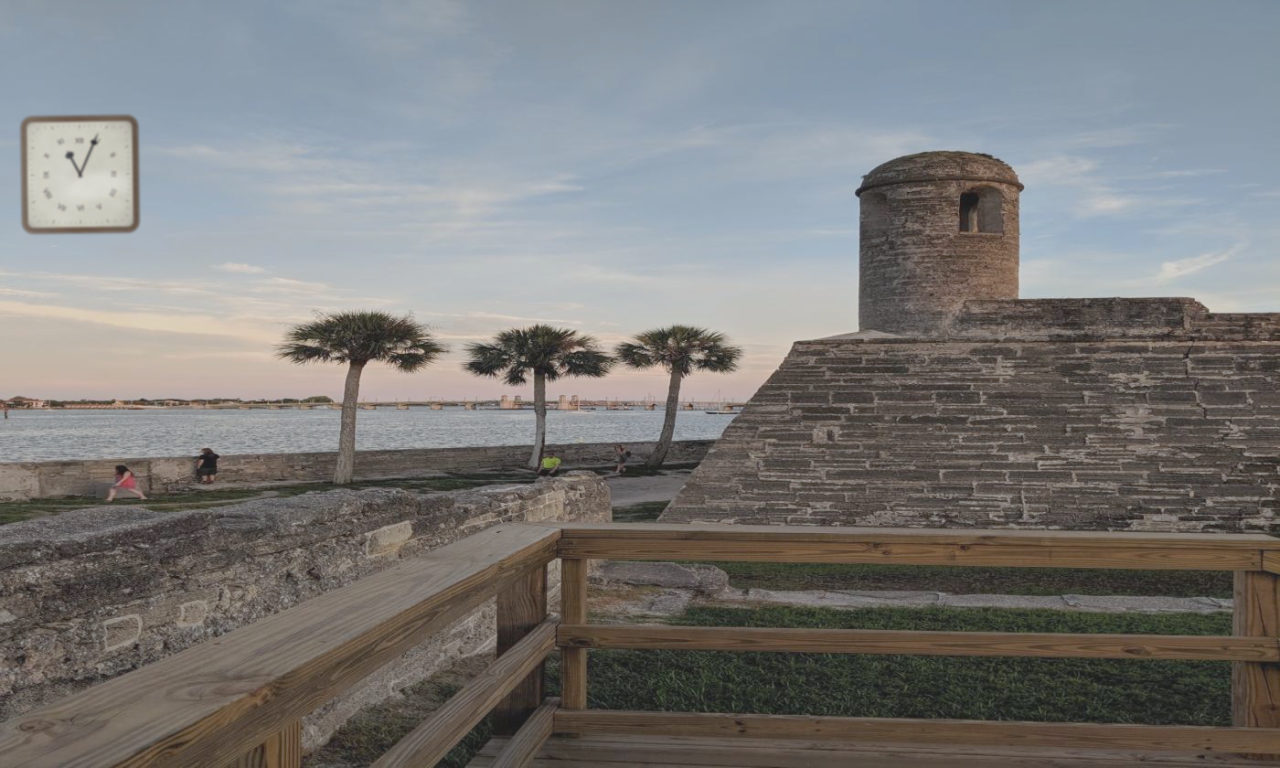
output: h=11 m=4
